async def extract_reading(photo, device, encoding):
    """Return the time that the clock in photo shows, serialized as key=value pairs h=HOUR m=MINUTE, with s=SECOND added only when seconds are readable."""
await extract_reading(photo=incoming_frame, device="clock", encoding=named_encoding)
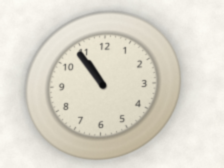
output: h=10 m=54
